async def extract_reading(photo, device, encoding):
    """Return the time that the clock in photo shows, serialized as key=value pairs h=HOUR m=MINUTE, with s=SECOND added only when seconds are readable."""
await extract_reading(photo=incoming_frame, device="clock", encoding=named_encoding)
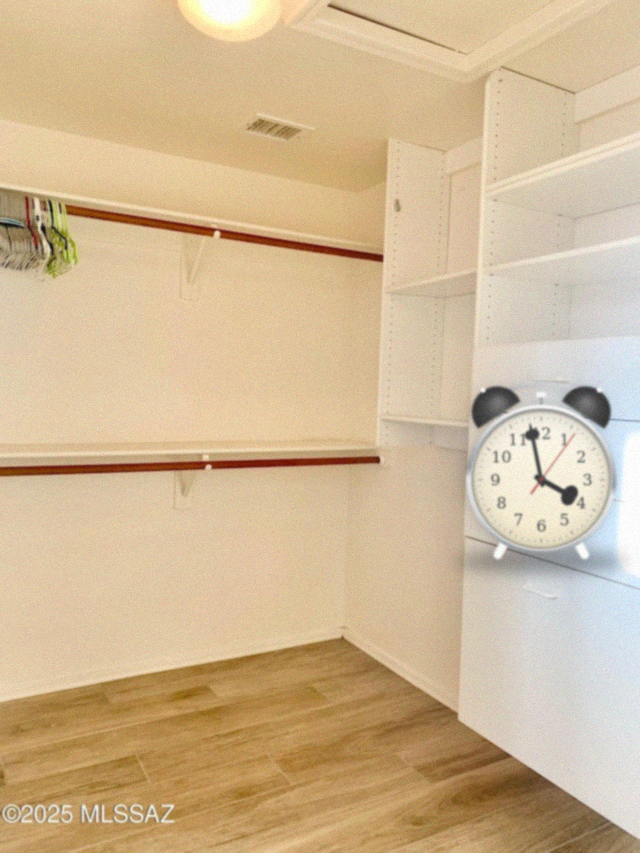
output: h=3 m=58 s=6
